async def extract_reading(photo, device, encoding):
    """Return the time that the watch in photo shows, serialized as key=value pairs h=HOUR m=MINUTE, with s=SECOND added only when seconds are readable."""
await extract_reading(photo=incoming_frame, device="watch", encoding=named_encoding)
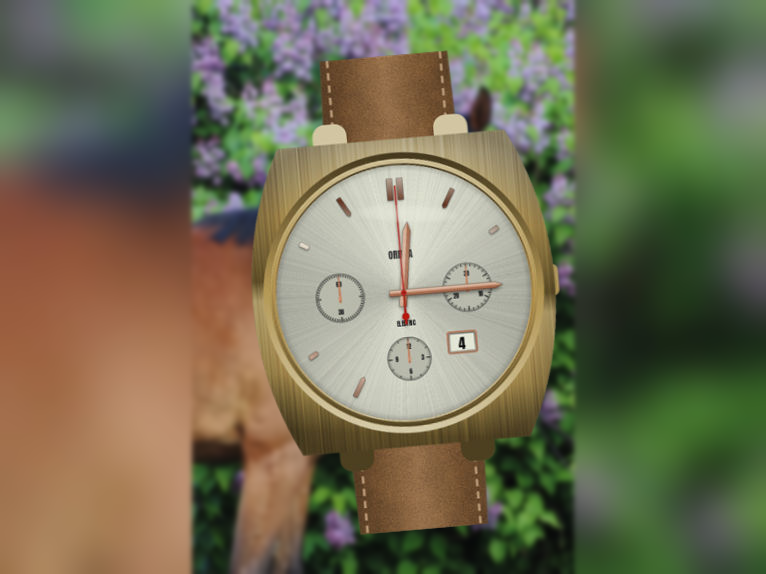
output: h=12 m=15
